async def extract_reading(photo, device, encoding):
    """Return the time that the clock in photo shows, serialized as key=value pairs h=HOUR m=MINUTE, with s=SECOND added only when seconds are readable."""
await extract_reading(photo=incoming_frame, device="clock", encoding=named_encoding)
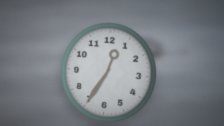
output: h=12 m=35
